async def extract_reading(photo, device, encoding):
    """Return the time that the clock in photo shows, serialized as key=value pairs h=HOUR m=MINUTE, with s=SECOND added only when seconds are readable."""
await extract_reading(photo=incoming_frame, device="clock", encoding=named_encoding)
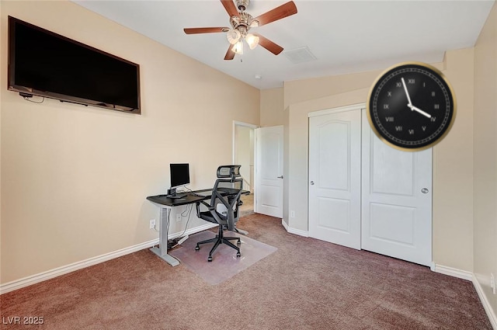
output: h=3 m=57
